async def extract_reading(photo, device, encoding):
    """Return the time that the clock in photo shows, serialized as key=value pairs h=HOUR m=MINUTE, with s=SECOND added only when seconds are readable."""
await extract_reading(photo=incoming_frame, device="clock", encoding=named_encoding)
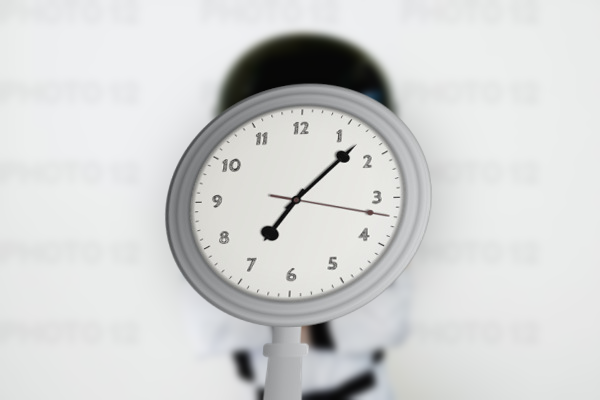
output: h=7 m=7 s=17
